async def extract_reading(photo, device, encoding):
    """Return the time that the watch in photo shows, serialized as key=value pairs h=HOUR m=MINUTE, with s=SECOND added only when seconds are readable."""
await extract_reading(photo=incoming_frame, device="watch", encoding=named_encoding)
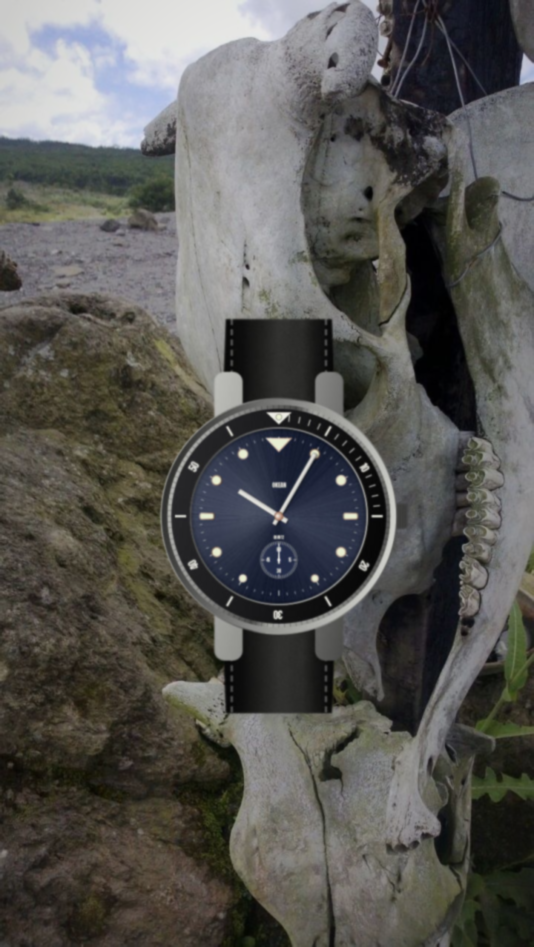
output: h=10 m=5
